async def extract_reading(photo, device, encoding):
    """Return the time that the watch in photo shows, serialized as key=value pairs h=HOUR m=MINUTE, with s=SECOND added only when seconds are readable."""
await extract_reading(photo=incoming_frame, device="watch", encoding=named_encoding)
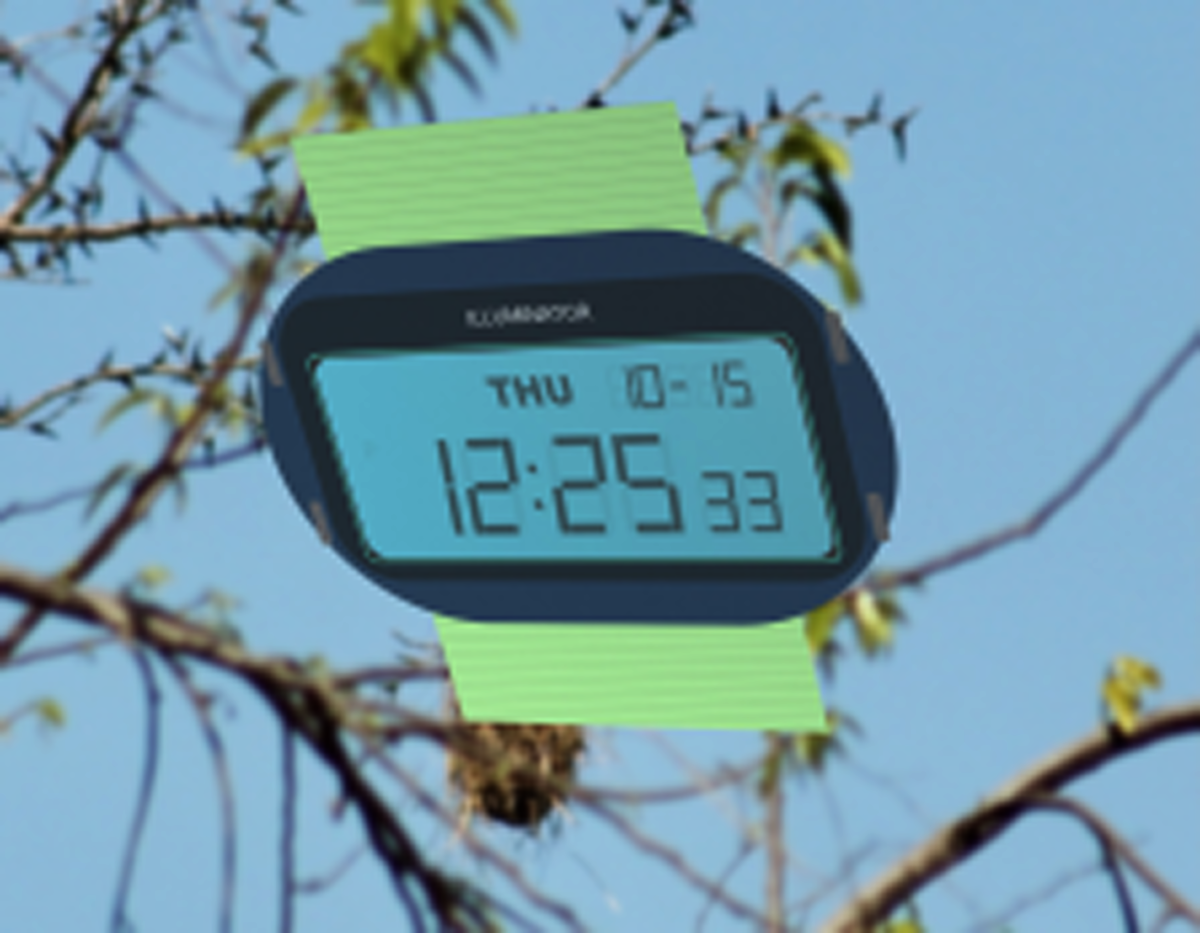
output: h=12 m=25 s=33
